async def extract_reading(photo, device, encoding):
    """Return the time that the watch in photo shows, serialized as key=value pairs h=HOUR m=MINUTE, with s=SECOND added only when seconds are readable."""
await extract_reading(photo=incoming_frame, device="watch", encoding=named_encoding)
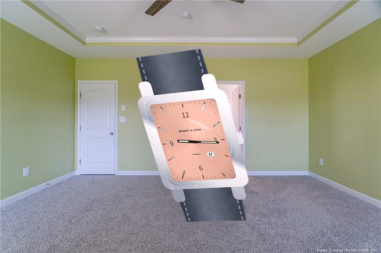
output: h=9 m=16
